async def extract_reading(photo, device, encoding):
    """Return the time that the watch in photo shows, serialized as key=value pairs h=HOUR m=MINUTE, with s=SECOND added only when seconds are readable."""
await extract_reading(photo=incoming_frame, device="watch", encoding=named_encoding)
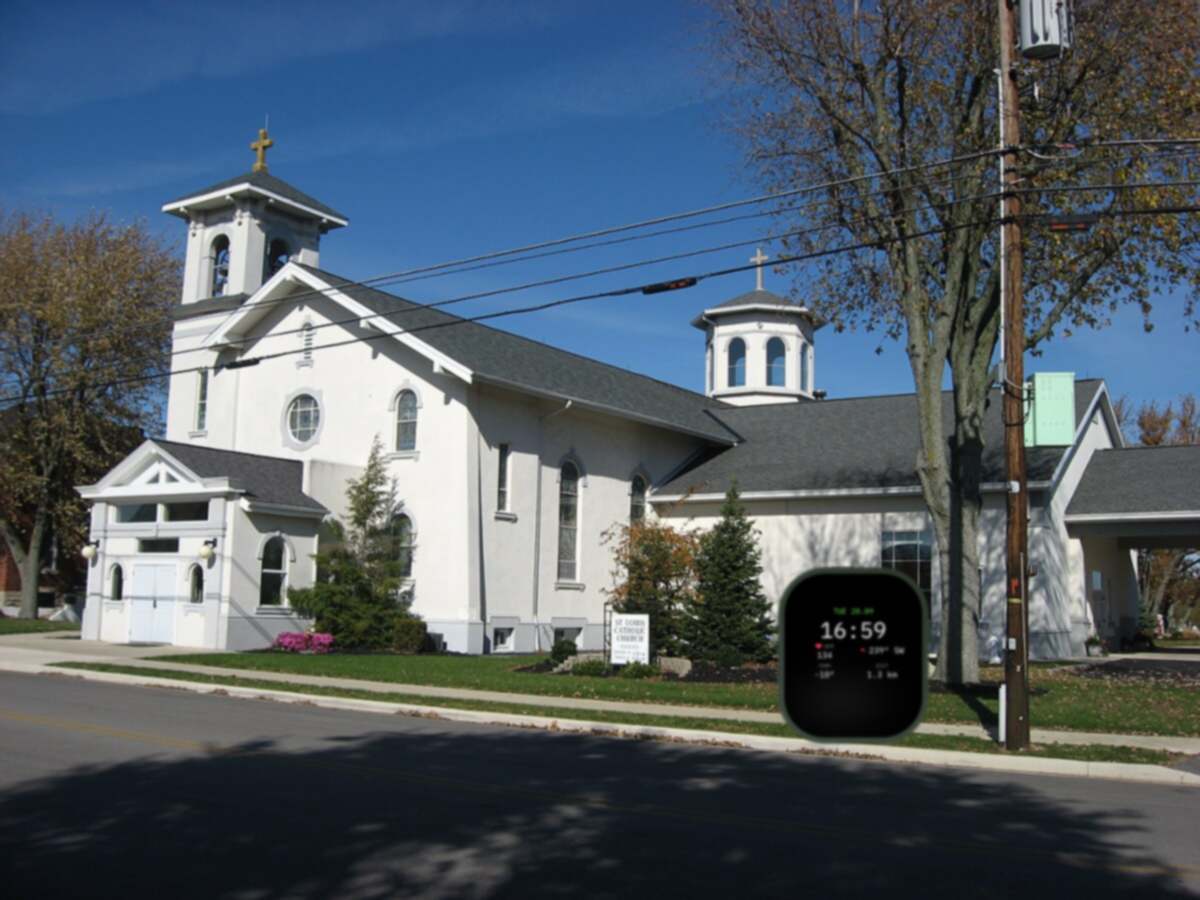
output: h=16 m=59
